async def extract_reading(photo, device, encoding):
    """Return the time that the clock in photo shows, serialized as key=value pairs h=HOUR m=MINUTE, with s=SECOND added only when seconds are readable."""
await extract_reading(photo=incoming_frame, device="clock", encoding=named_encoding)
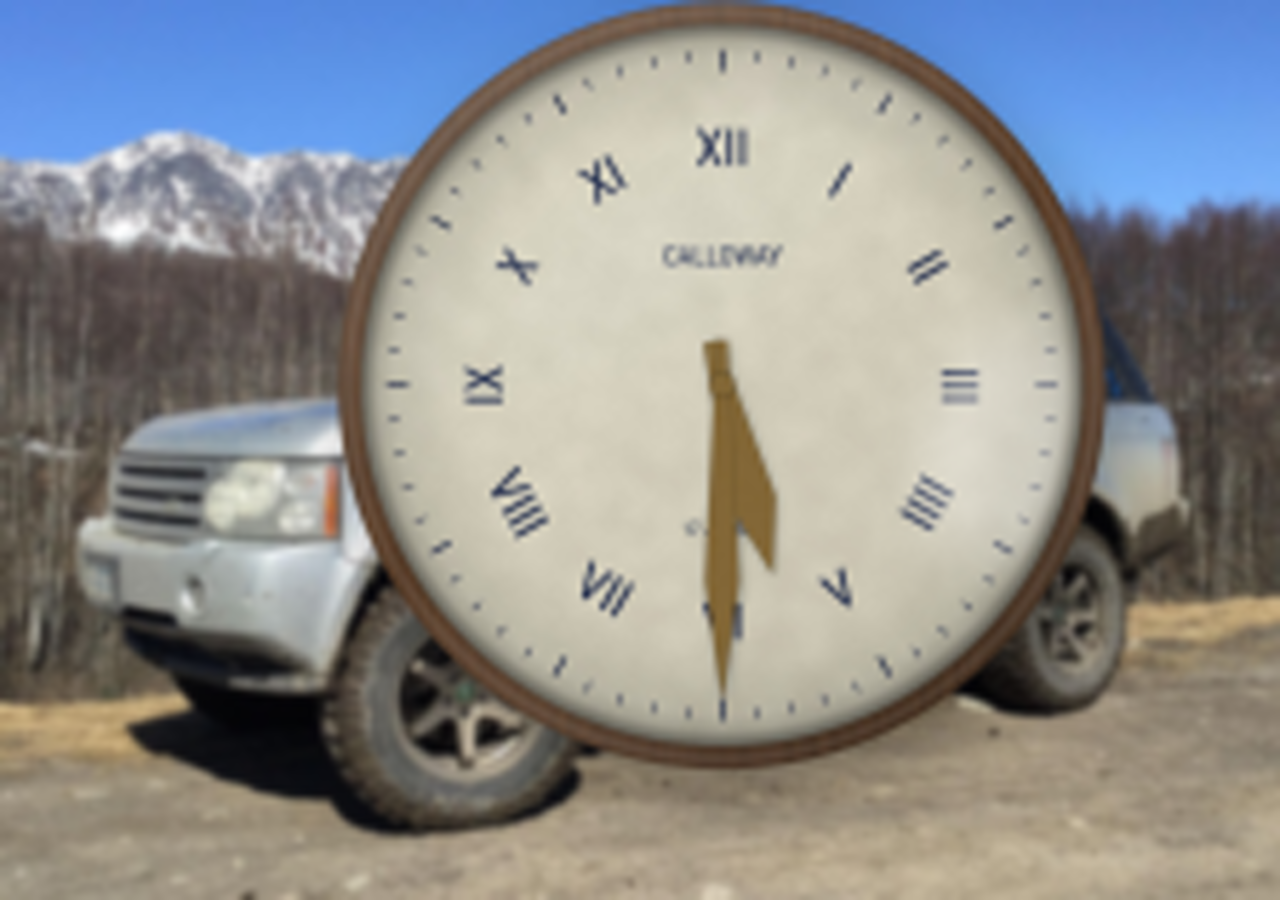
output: h=5 m=30
